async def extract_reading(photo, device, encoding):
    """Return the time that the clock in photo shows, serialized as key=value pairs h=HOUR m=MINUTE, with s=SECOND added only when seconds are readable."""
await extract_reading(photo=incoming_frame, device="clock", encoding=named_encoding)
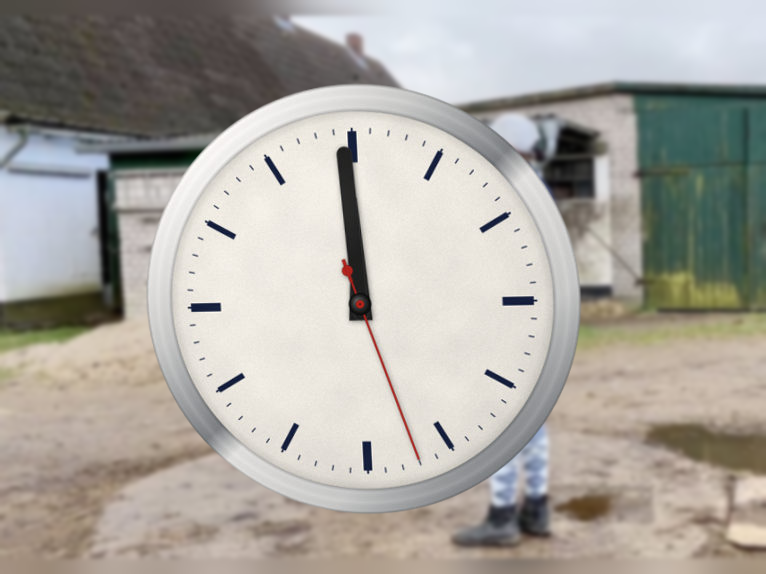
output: h=11 m=59 s=27
